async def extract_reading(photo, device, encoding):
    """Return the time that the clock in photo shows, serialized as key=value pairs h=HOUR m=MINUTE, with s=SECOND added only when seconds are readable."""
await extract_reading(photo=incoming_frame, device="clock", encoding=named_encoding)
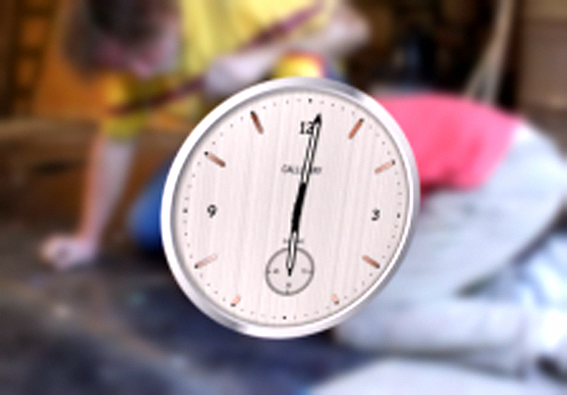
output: h=6 m=1
